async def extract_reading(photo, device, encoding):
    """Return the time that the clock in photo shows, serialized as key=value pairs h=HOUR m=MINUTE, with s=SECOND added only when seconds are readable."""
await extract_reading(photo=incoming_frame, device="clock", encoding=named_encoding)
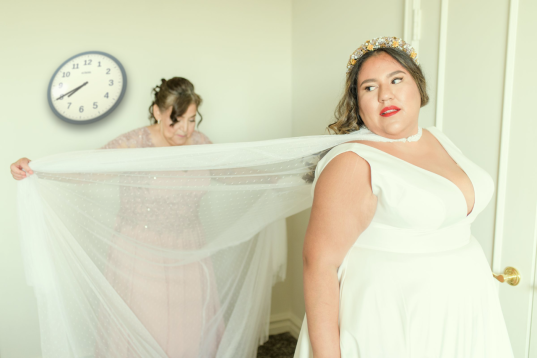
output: h=7 m=40
